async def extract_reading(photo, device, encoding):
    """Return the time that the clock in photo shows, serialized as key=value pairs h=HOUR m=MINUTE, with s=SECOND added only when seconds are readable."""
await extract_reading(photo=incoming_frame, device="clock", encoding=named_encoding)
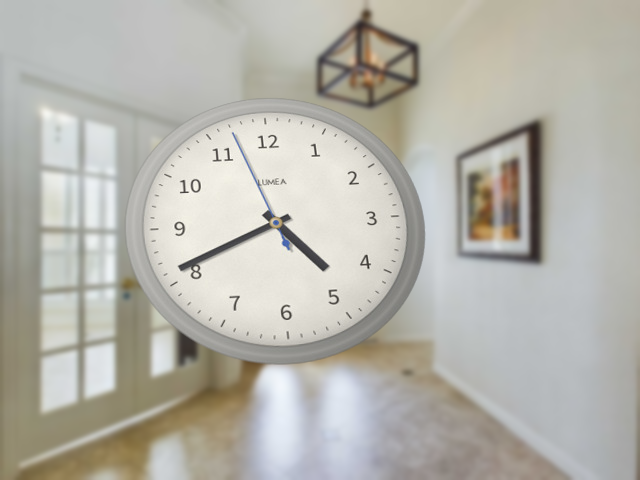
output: h=4 m=40 s=57
